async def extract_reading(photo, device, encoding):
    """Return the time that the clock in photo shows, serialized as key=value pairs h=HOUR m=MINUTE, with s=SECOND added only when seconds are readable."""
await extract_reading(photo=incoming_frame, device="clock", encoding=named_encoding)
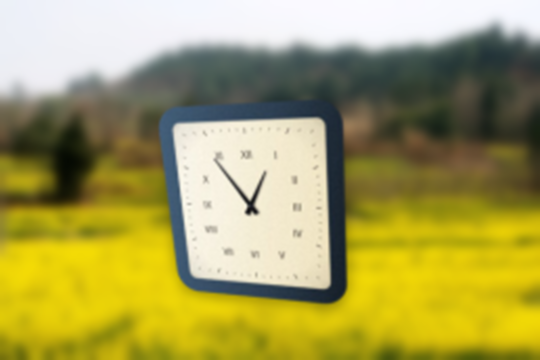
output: h=12 m=54
